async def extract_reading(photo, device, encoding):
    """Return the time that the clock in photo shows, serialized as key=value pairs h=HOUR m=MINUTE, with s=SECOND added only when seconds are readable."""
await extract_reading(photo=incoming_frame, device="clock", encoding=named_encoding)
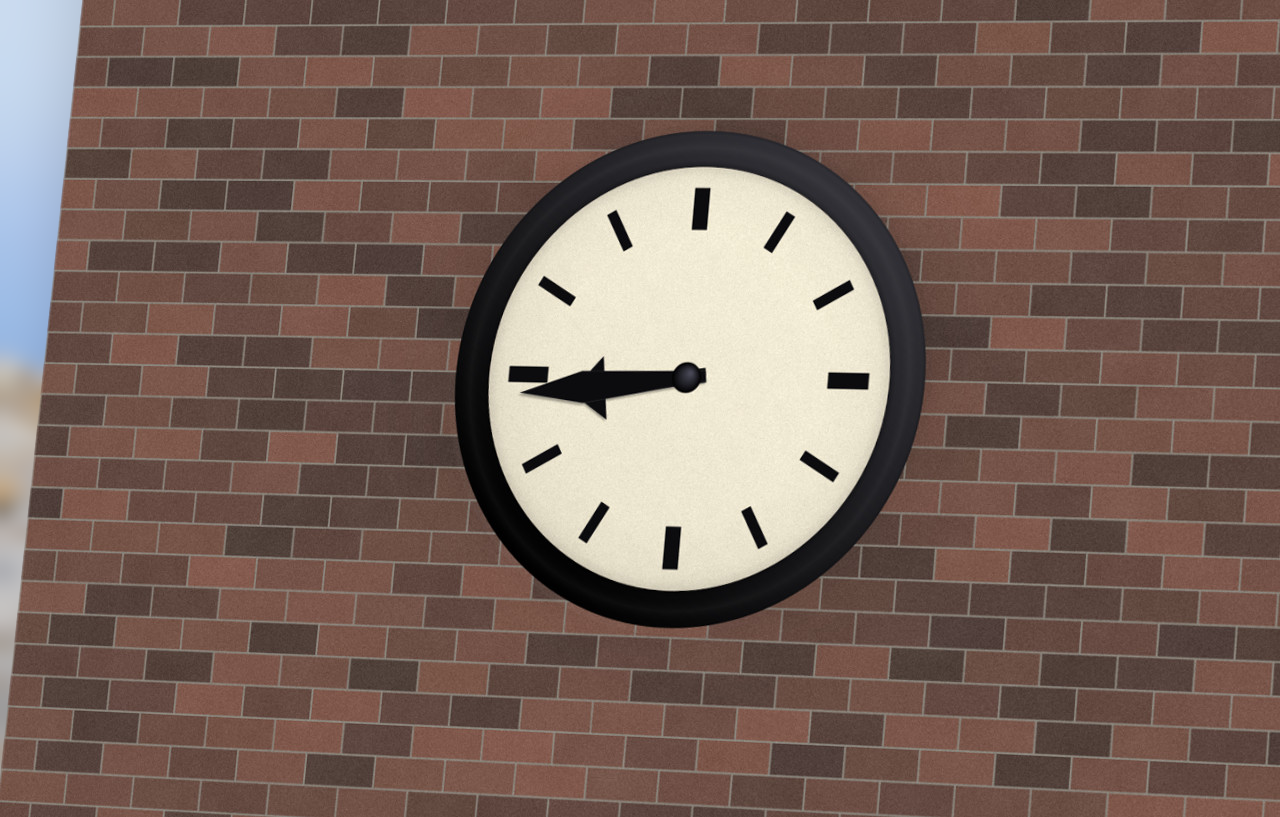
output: h=8 m=44
